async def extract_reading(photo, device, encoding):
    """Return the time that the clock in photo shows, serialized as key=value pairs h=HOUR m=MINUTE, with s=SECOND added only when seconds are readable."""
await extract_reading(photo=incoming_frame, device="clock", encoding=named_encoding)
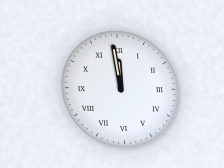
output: h=11 m=59
